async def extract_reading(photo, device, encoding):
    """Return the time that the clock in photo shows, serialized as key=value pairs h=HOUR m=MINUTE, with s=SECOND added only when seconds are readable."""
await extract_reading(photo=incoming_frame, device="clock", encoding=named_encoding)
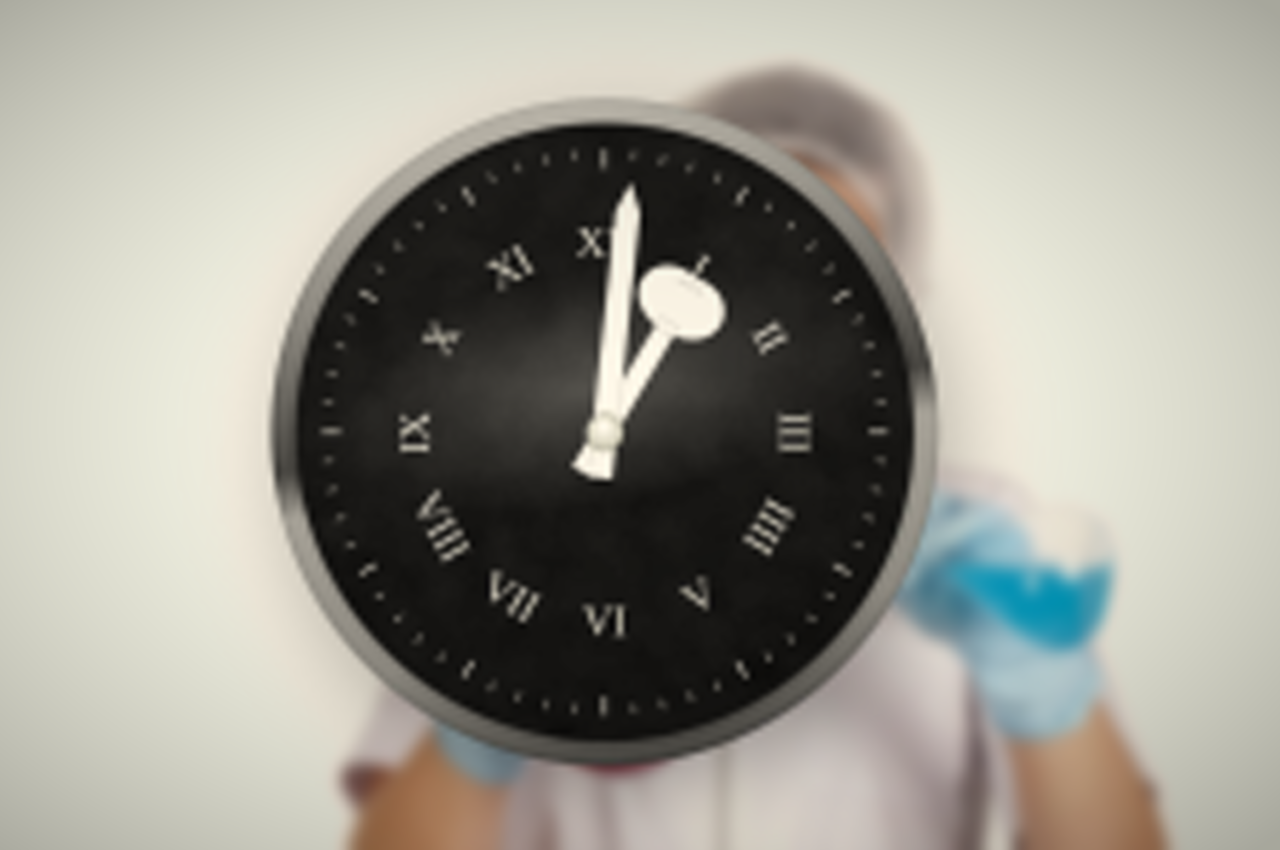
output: h=1 m=1
